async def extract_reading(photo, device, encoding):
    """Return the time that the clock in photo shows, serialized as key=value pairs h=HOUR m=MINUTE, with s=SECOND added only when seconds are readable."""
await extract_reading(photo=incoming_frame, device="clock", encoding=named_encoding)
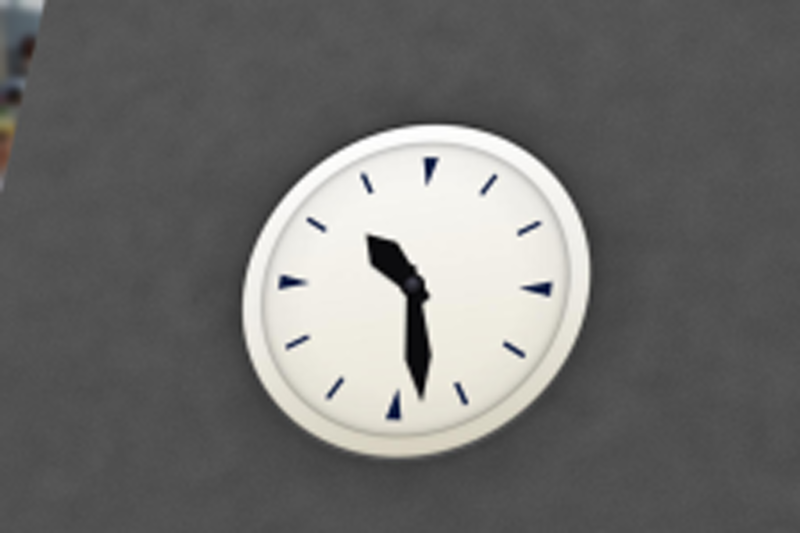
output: h=10 m=28
